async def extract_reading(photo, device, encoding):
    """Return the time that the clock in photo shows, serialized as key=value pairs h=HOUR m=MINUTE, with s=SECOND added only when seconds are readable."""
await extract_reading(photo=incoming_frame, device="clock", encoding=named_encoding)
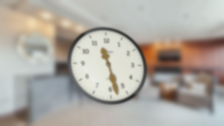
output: h=11 m=28
